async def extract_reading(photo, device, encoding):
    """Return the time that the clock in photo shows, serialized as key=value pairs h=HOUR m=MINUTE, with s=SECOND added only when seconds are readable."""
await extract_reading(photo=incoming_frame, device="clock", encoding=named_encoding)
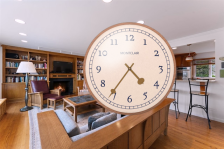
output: h=4 m=36
